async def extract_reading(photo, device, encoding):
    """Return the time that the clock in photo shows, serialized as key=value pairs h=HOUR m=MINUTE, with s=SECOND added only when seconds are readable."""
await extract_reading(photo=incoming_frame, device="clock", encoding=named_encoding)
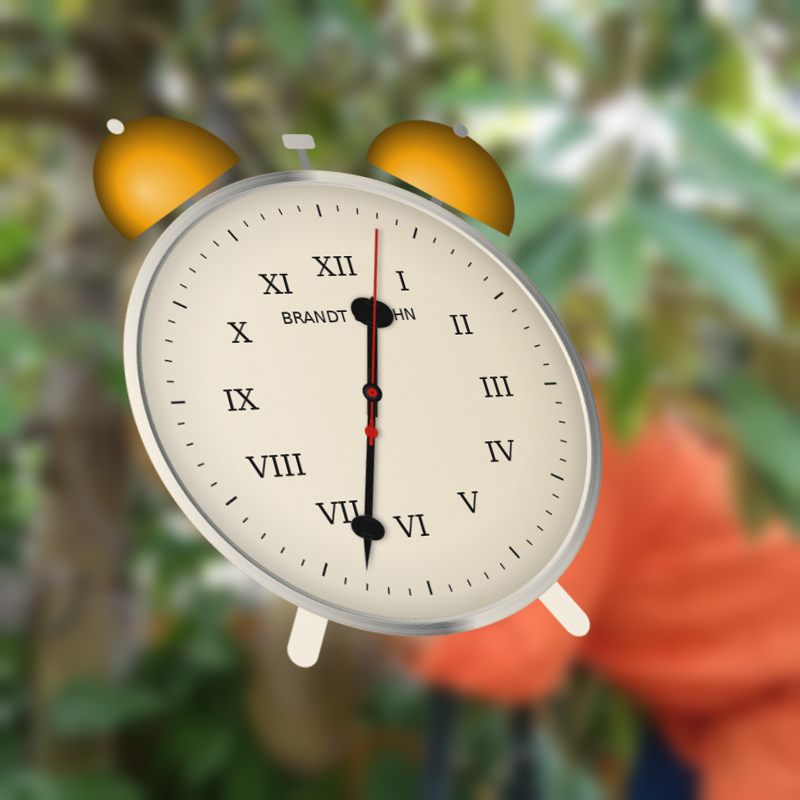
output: h=12 m=33 s=3
